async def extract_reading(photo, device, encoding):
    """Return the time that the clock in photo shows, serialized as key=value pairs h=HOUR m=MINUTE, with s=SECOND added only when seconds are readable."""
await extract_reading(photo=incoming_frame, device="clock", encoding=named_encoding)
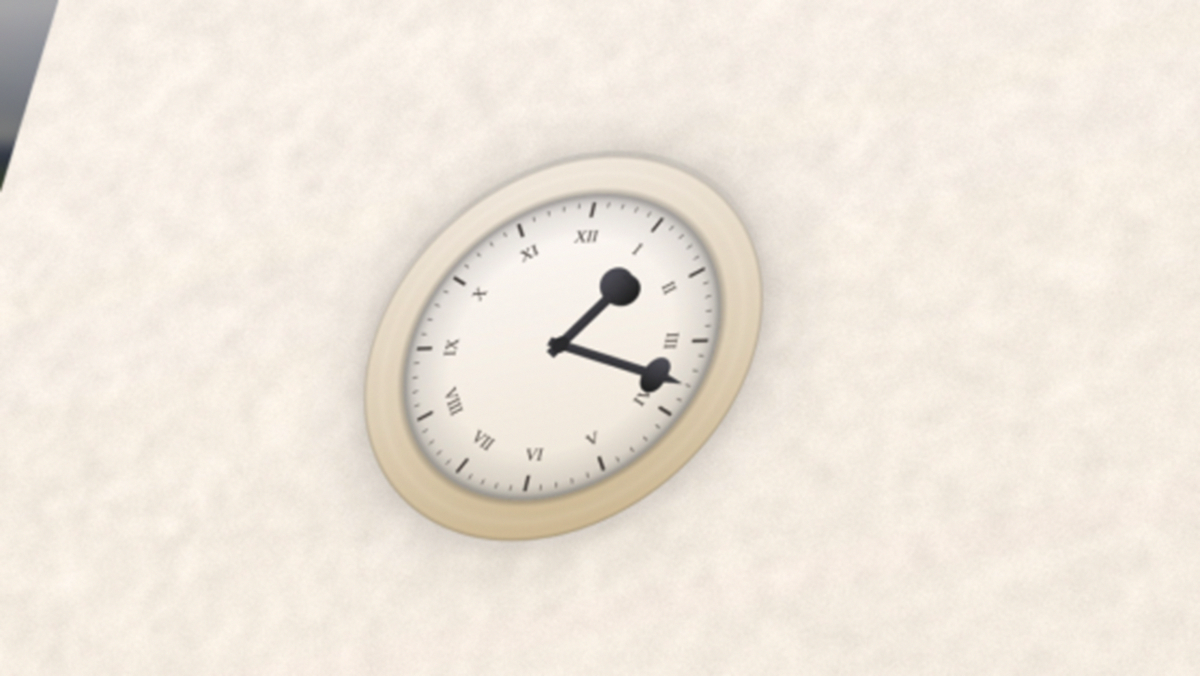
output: h=1 m=18
